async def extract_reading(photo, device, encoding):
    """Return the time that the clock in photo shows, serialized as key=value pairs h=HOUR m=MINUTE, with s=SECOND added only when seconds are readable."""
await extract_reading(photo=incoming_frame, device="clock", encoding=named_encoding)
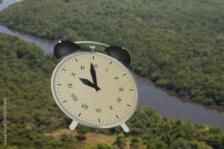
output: h=9 m=59
